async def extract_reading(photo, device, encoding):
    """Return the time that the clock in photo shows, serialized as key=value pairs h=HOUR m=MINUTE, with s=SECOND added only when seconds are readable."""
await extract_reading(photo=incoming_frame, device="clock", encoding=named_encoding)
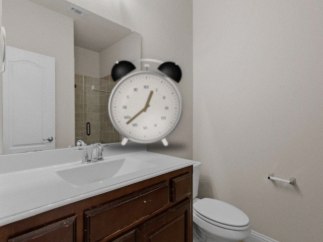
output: h=12 m=38
